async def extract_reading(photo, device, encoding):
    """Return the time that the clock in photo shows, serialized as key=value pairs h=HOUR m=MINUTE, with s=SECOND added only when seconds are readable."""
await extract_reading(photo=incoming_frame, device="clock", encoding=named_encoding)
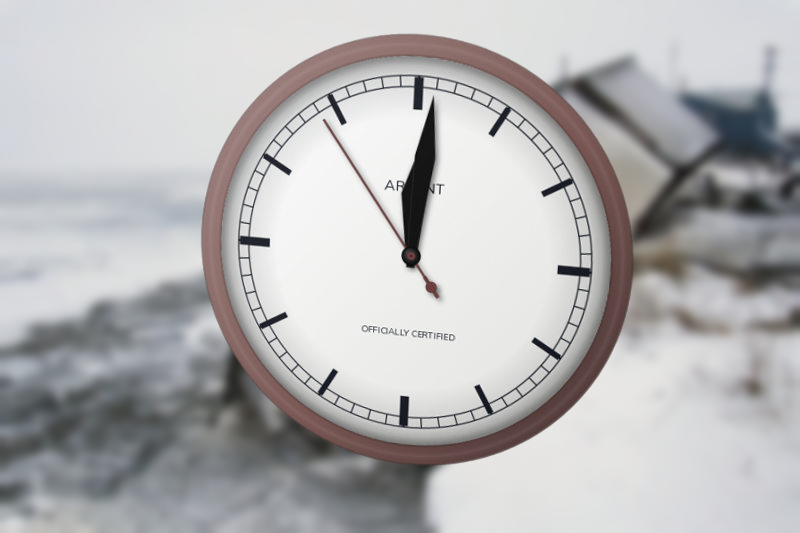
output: h=12 m=0 s=54
